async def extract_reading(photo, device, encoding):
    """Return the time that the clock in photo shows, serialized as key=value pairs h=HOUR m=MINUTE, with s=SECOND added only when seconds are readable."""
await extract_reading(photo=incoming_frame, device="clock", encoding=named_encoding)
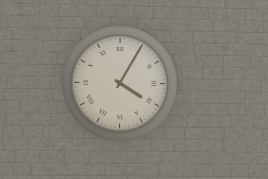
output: h=4 m=5
